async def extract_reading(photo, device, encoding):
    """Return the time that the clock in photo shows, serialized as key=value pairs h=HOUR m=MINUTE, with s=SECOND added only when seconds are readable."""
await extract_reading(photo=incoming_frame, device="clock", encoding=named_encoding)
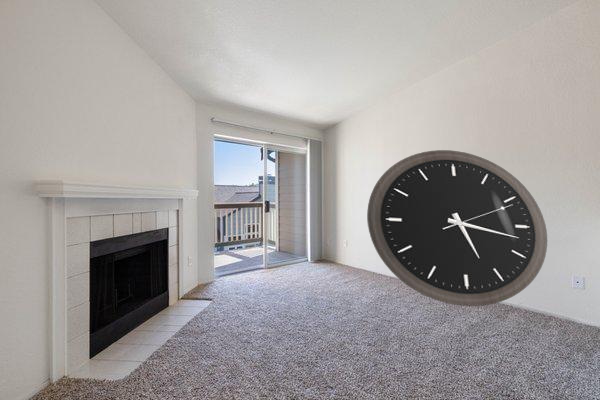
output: h=5 m=17 s=11
